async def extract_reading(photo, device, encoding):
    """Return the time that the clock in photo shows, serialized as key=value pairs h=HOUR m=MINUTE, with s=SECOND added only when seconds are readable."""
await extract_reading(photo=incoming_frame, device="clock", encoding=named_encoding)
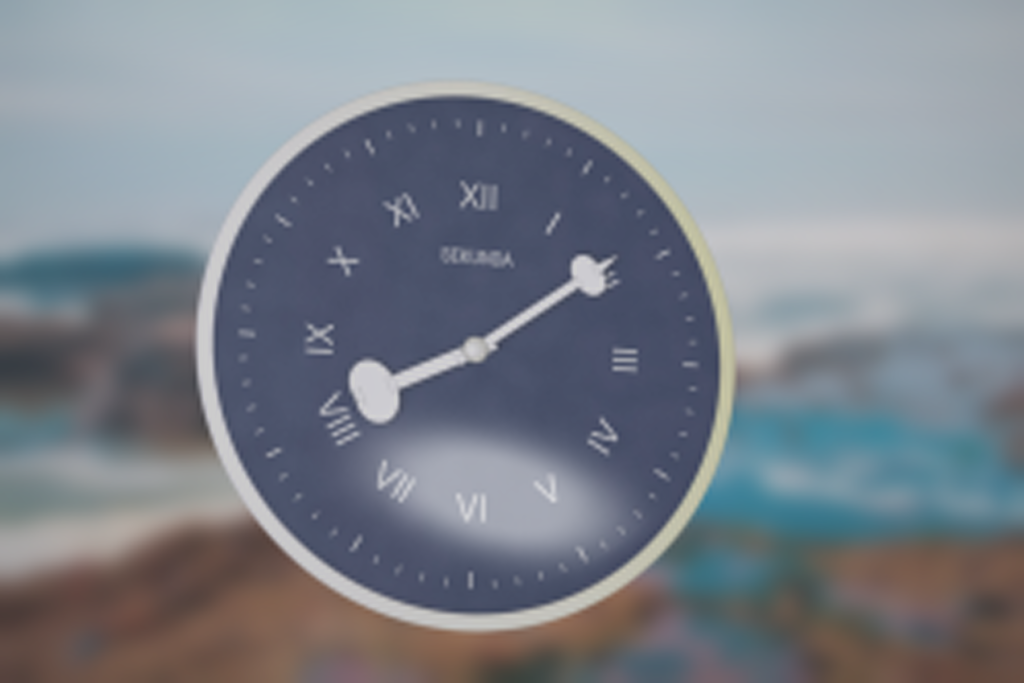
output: h=8 m=9
